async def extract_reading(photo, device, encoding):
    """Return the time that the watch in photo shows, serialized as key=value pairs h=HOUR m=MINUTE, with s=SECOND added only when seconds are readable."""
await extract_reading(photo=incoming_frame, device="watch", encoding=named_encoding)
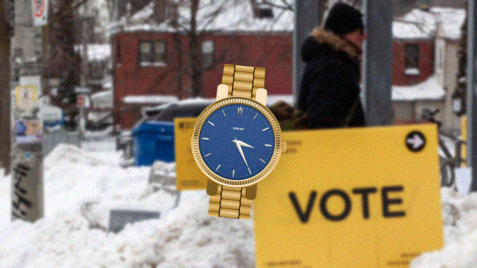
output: h=3 m=25
